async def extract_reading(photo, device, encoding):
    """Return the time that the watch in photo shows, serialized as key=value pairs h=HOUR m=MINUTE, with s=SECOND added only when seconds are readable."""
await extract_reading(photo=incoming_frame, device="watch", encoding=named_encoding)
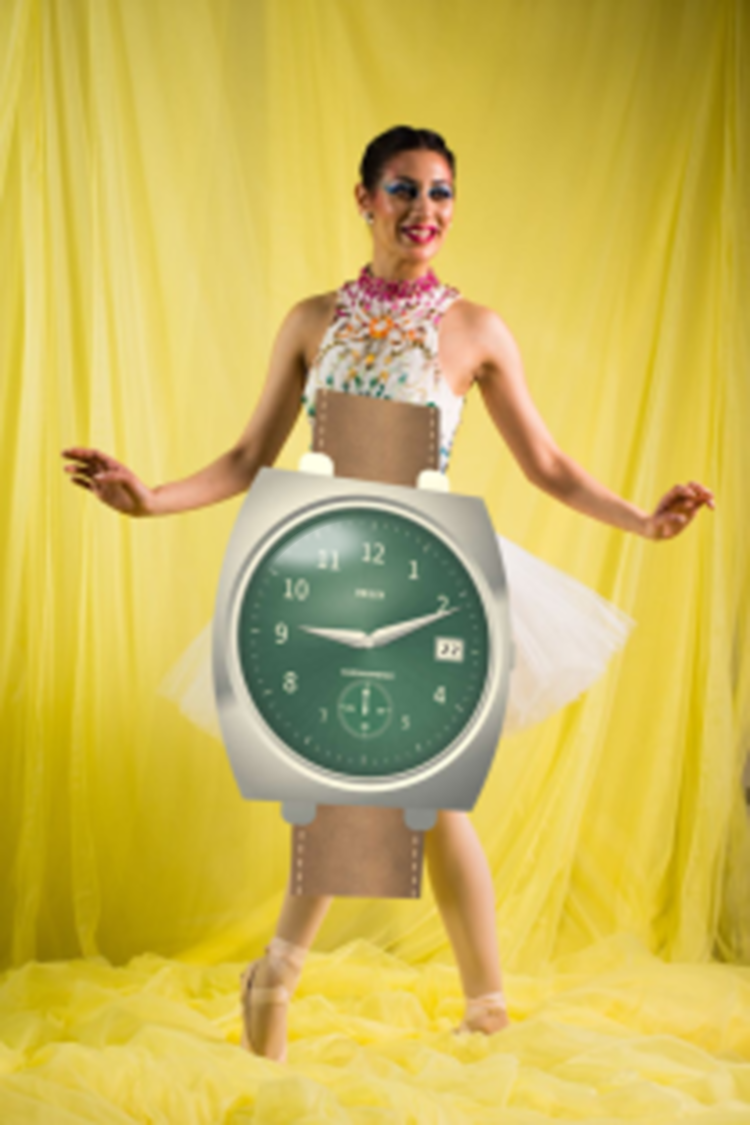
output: h=9 m=11
